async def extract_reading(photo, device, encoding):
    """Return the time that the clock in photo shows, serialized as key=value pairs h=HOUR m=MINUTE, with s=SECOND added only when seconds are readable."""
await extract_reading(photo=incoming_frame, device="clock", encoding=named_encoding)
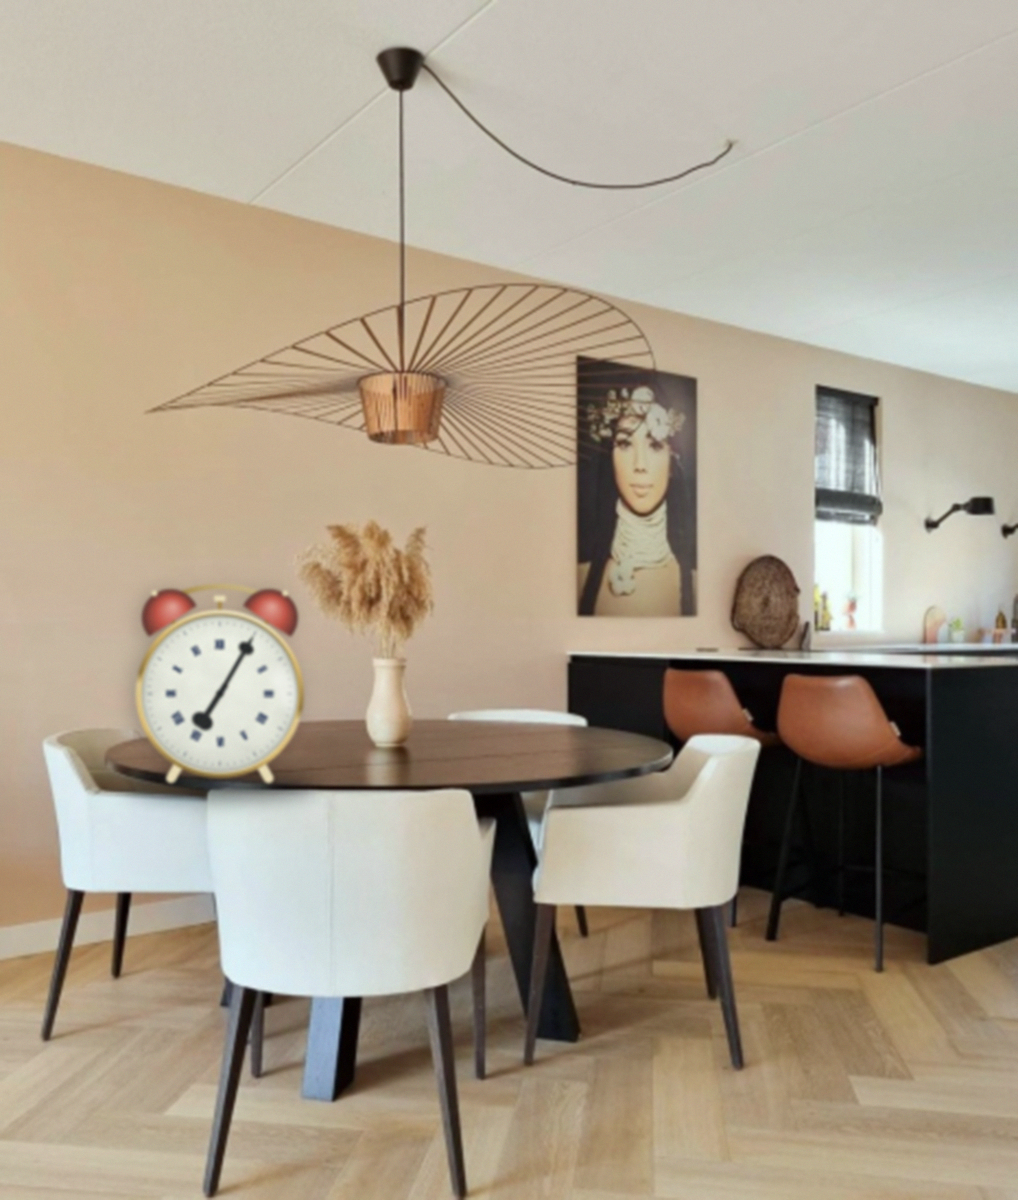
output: h=7 m=5
